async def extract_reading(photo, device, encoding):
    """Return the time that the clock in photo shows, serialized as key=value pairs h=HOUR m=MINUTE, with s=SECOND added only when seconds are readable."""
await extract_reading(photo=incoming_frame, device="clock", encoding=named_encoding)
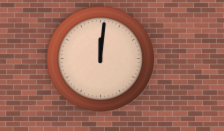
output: h=12 m=1
